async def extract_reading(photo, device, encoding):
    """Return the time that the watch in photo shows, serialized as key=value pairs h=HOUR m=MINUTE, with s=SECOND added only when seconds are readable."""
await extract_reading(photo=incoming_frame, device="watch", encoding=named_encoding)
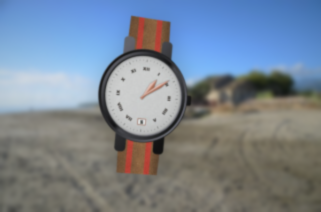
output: h=1 m=9
